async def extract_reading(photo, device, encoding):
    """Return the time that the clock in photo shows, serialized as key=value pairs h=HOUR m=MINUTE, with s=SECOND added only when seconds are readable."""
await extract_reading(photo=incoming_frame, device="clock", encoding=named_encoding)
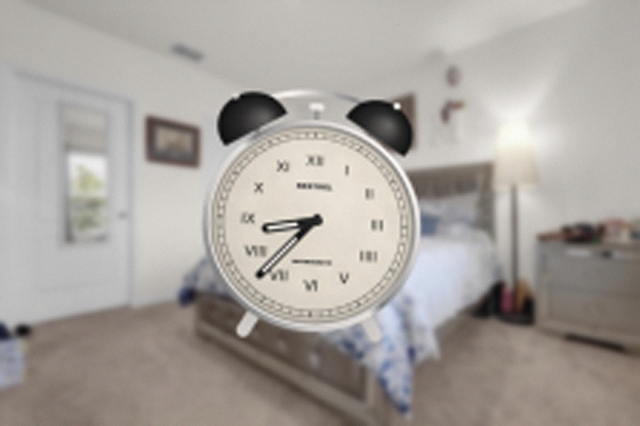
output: h=8 m=37
